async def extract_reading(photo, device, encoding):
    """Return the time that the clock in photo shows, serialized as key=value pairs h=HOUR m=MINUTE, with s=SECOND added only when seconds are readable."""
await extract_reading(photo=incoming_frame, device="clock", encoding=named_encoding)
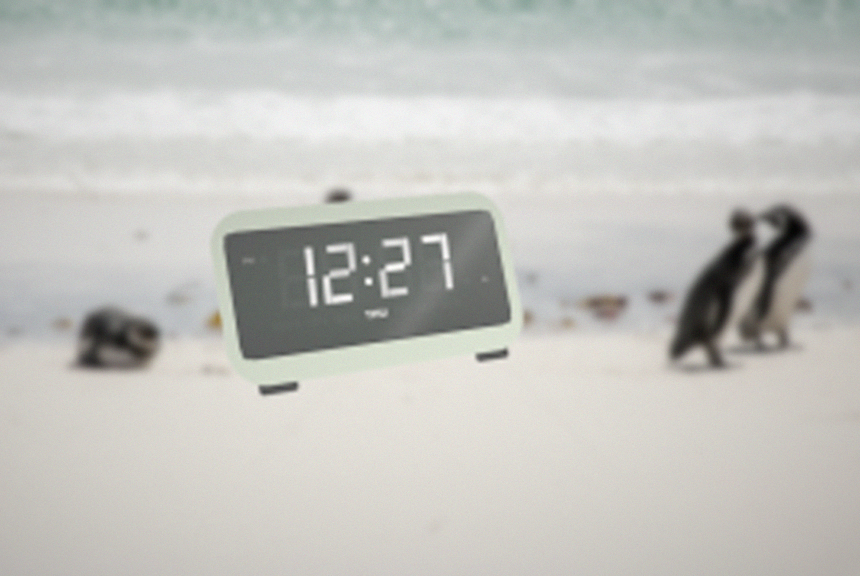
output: h=12 m=27
